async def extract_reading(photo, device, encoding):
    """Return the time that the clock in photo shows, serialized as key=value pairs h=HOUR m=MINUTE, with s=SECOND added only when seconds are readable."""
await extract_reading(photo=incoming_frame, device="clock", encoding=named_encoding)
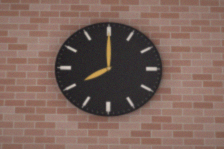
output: h=8 m=0
